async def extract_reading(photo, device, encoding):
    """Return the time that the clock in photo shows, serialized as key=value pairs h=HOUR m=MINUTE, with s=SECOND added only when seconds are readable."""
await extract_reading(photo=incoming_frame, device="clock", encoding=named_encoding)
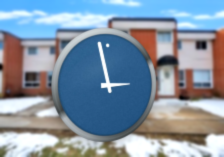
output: h=2 m=58
